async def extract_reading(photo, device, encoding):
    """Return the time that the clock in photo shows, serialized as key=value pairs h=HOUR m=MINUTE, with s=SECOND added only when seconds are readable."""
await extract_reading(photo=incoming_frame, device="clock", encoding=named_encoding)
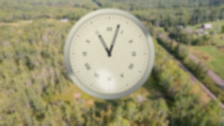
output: h=11 m=3
